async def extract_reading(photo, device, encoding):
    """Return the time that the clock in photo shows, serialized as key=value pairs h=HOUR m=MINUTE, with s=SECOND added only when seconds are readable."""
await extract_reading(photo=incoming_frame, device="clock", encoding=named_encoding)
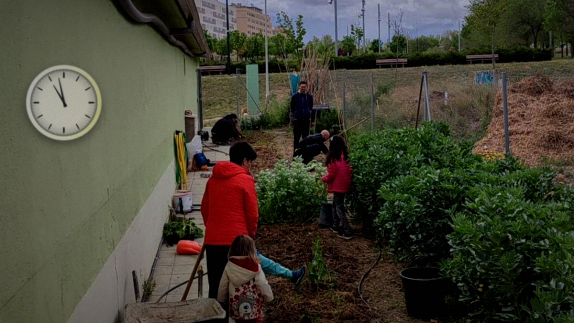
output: h=10 m=58
